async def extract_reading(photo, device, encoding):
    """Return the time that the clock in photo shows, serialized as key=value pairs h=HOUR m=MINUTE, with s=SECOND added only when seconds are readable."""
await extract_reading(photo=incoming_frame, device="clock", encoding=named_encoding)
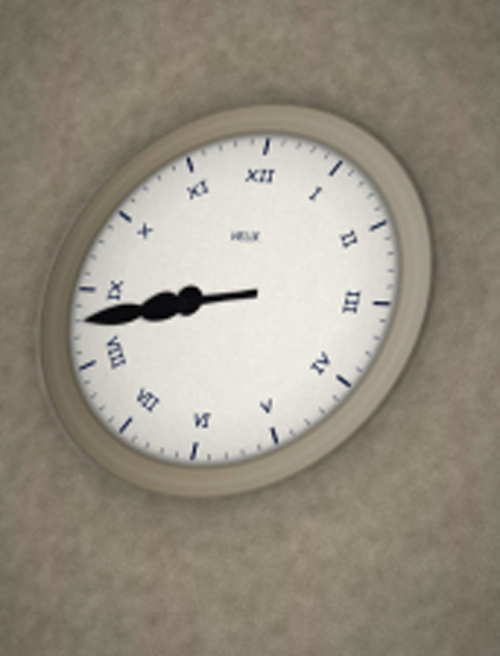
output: h=8 m=43
